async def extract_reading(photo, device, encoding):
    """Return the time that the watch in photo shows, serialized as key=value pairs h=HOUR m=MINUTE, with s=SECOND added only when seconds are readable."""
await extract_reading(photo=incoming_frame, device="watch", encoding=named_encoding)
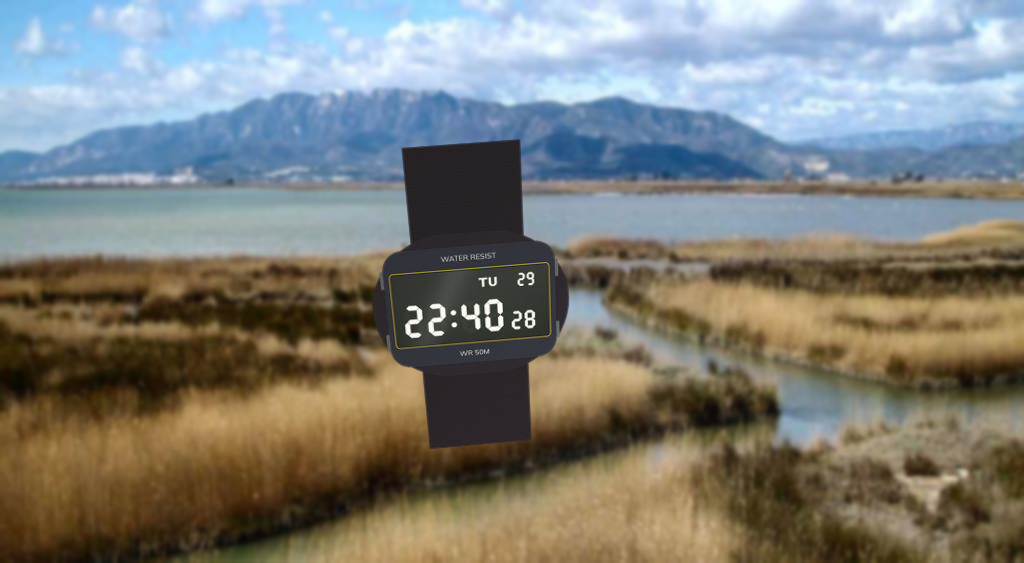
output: h=22 m=40 s=28
